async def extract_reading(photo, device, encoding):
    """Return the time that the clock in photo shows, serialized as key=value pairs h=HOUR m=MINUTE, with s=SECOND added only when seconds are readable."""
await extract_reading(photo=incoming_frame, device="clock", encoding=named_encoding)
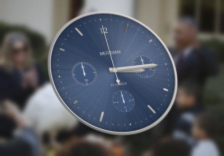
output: h=3 m=15
